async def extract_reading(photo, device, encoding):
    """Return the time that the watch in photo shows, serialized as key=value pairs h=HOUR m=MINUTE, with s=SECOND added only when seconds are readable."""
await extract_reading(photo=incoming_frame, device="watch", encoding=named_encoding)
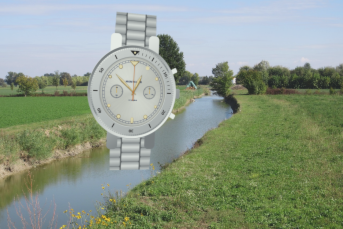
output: h=12 m=52
